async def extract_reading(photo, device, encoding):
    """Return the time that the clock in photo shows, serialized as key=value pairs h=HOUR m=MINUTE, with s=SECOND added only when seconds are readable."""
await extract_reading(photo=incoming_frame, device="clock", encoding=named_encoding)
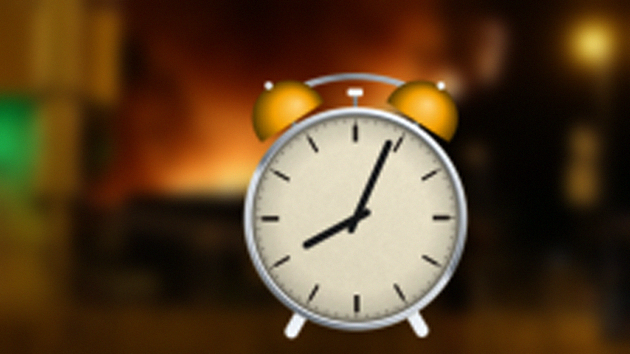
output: h=8 m=4
